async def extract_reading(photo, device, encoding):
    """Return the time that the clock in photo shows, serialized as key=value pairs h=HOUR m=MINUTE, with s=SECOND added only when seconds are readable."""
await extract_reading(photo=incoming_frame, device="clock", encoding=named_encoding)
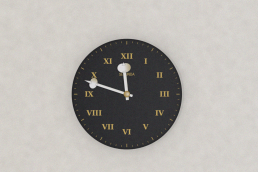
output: h=11 m=48
